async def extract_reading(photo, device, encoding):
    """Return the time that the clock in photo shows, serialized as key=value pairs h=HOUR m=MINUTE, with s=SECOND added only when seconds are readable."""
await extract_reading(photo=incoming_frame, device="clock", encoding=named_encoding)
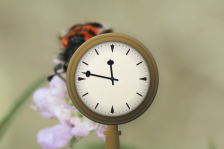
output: h=11 m=47
